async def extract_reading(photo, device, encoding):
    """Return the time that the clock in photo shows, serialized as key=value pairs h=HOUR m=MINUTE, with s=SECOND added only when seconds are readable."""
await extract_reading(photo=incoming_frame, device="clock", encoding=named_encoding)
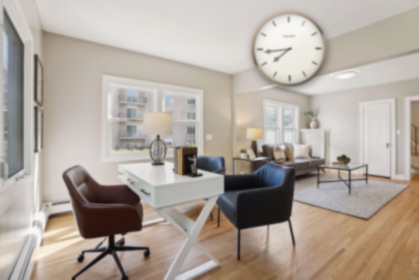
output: h=7 m=44
